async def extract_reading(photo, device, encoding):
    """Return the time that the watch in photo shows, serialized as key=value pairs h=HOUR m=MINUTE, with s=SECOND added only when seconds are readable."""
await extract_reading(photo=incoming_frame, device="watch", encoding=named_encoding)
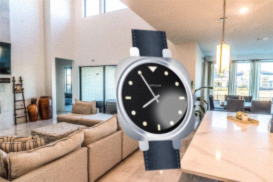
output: h=7 m=55
